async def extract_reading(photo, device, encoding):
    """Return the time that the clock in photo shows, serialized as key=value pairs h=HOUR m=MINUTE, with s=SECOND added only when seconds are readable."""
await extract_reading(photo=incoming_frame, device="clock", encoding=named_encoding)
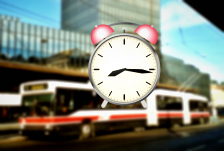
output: h=8 m=16
